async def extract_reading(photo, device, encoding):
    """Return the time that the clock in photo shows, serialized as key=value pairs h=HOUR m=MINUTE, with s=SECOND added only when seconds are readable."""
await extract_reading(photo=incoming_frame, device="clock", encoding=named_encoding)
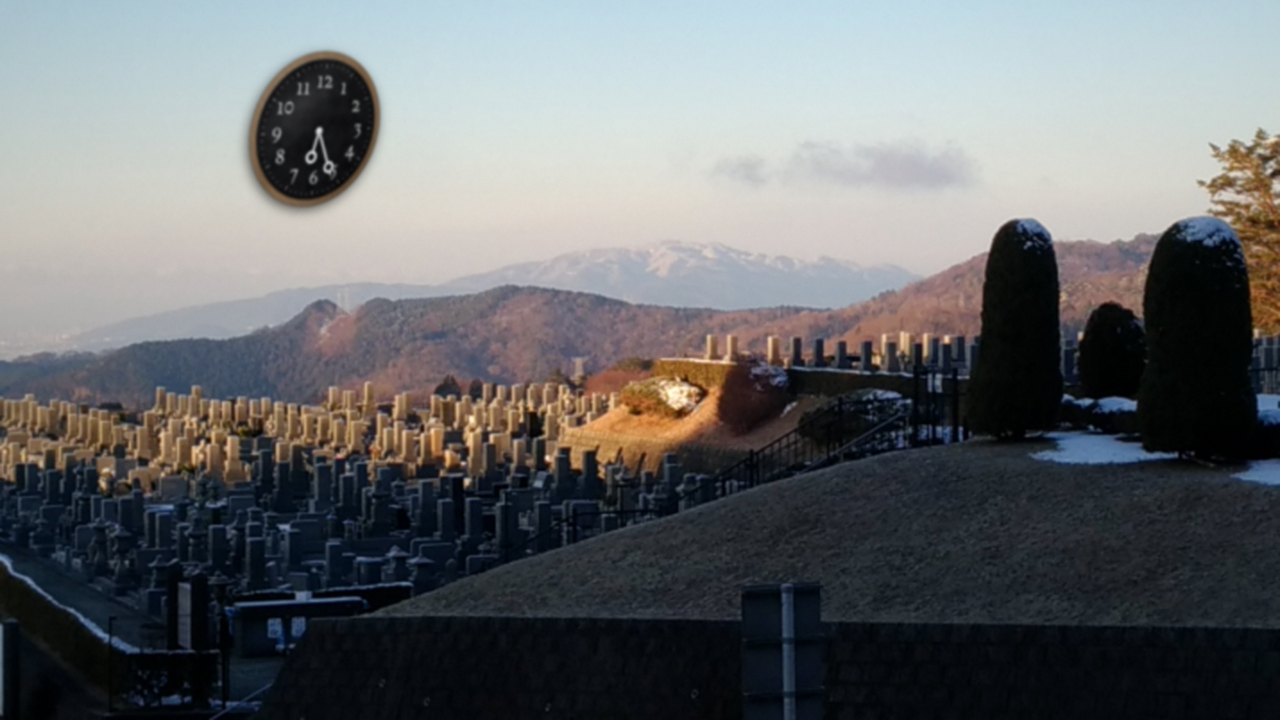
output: h=6 m=26
